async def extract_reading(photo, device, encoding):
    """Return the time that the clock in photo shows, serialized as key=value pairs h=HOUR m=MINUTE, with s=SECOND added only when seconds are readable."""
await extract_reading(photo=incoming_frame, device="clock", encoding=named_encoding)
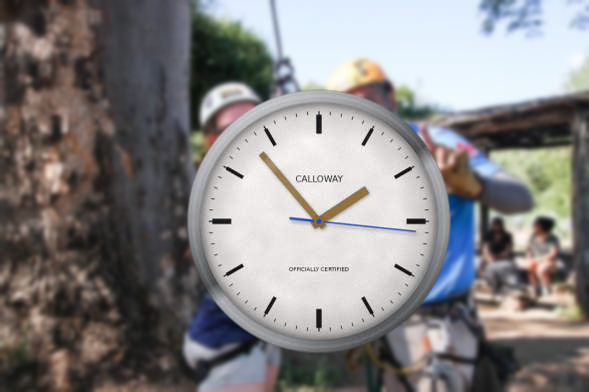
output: h=1 m=53 s=16
